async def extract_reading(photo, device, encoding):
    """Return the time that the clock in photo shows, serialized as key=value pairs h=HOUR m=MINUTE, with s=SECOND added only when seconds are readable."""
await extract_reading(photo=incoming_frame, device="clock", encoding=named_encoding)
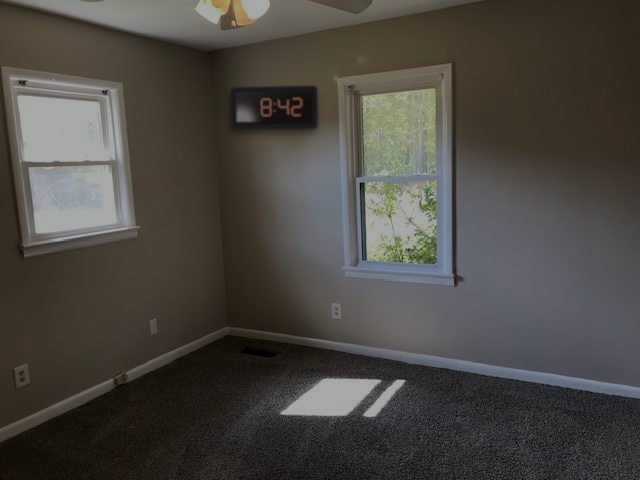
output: h=8 m=42
